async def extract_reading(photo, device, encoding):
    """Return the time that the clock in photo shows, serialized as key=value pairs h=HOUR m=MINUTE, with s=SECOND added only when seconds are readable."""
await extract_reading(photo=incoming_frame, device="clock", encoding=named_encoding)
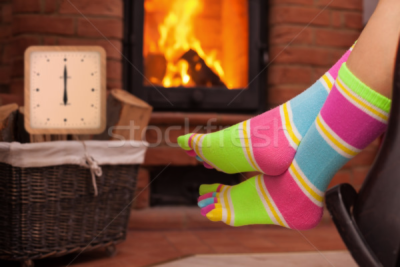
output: h=6 m=0
